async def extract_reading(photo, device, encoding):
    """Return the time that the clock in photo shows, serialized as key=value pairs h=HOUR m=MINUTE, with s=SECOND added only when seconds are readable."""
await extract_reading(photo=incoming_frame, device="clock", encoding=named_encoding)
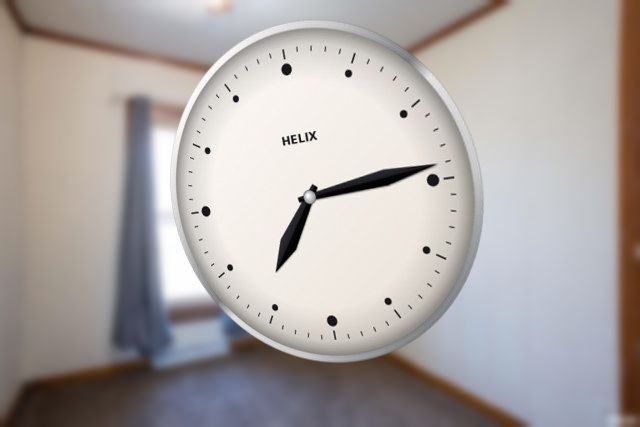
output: h=7 m=14
